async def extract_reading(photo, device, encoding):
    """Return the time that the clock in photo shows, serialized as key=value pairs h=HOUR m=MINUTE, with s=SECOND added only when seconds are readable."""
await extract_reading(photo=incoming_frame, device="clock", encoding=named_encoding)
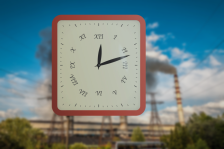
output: h=12 m=12
